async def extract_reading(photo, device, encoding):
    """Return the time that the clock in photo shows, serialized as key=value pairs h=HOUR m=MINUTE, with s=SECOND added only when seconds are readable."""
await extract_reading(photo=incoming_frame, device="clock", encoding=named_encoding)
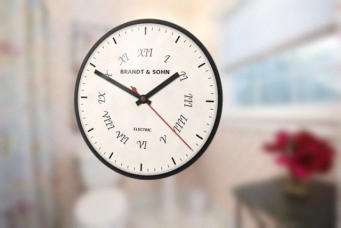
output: h=1 m=49 s=22
